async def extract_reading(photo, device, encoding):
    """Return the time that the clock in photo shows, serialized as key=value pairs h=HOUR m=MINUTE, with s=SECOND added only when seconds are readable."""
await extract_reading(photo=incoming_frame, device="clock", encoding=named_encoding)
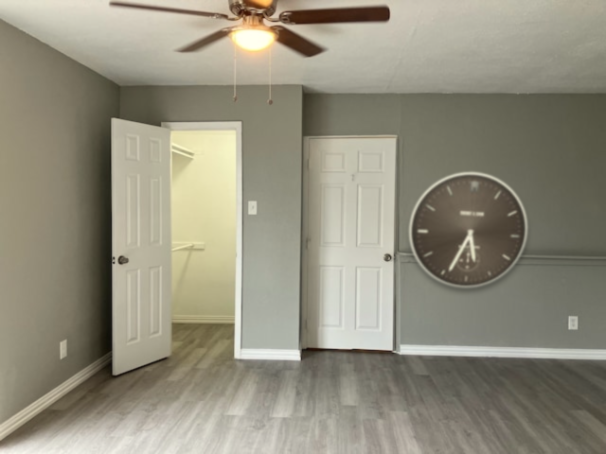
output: h=5 m=34
